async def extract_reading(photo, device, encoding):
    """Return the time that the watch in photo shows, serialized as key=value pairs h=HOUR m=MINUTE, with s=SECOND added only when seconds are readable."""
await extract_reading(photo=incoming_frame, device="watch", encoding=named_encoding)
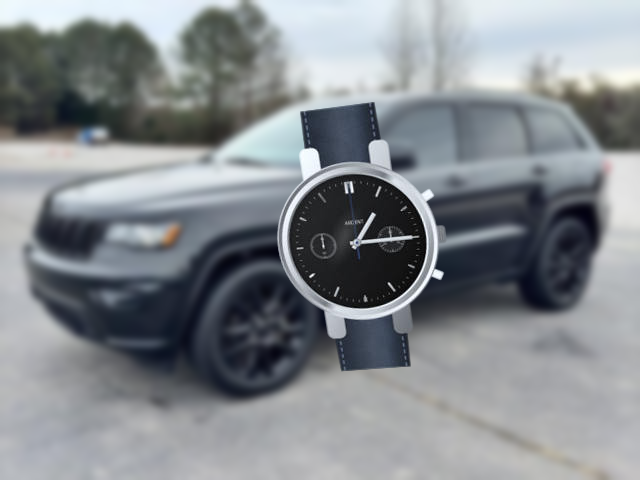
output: h=1 m=15
